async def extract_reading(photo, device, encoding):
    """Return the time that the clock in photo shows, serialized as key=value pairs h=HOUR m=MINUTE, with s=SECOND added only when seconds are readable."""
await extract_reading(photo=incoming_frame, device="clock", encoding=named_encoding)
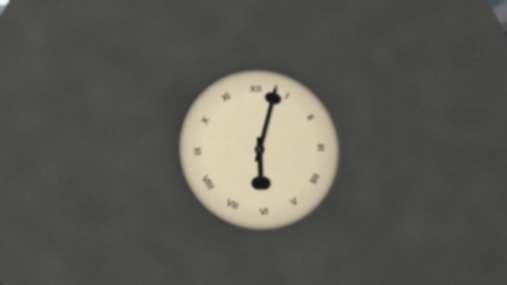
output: h=6 m=3
